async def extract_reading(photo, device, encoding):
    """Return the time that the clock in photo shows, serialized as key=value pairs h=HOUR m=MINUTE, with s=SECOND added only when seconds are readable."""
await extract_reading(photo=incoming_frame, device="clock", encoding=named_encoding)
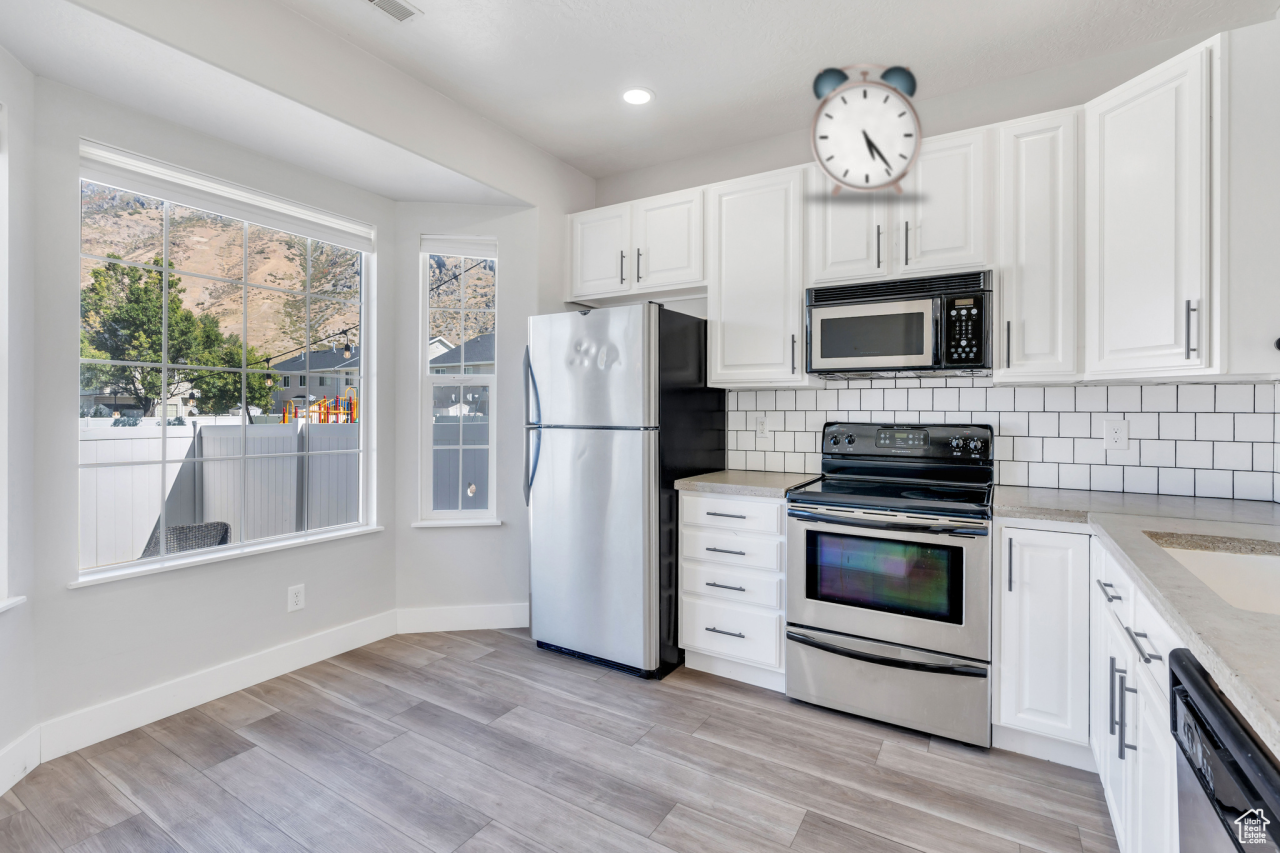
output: h=5 m=24
